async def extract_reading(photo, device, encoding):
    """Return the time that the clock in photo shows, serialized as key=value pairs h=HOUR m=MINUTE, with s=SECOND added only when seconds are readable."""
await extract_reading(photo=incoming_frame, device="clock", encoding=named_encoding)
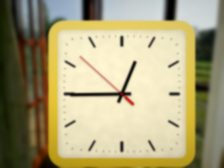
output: h=12 m=44 s=52
